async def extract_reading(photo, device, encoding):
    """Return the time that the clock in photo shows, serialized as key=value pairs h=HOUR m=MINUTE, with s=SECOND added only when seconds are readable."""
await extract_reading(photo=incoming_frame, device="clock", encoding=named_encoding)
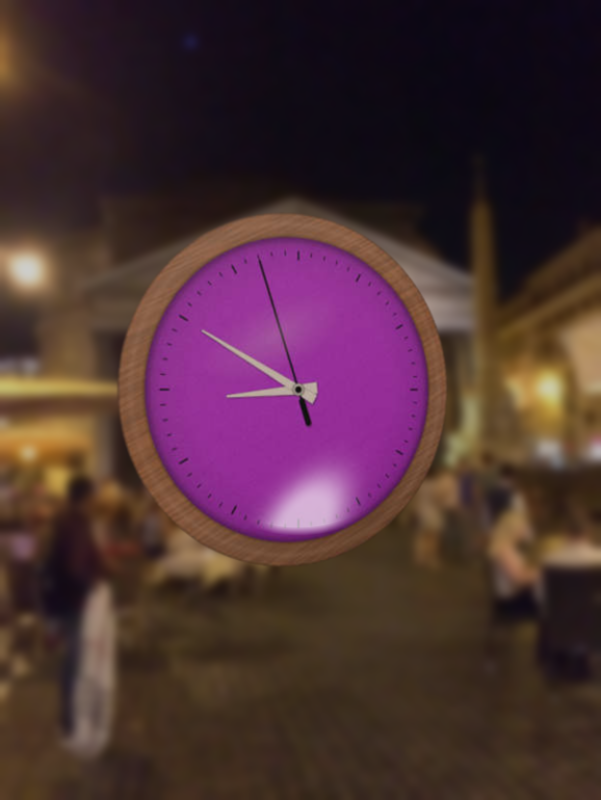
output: h=8 m=49 s=57
